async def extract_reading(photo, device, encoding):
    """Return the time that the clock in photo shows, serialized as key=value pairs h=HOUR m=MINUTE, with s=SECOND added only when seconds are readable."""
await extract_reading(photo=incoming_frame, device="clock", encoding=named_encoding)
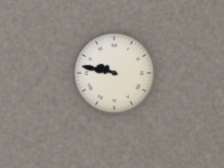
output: h=9 m=47
